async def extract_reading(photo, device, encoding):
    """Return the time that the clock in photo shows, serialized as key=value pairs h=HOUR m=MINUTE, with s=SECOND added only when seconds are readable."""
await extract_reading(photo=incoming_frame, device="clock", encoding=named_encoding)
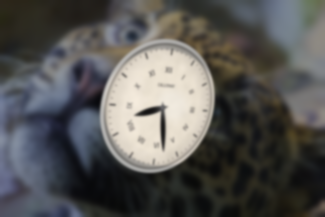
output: h=8 m=28
